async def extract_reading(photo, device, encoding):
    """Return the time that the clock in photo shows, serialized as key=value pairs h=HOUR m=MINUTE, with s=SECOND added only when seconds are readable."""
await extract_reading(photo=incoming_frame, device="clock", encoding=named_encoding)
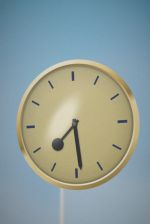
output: h=7 m=29
